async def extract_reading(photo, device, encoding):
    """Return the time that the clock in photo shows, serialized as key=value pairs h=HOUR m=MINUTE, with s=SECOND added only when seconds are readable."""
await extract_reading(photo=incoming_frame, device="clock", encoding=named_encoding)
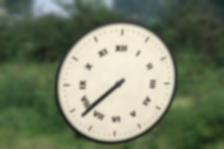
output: h=7 m=38
